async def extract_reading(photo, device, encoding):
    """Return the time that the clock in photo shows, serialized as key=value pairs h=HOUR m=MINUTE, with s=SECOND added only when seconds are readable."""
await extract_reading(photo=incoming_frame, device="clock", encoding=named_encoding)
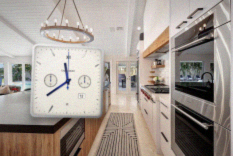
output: h=11 m=39
